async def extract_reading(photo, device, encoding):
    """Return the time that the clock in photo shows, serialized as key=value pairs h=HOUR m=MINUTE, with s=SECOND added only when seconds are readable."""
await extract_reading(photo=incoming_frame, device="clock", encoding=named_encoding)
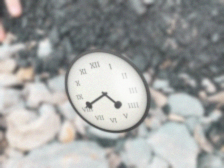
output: h=4 m=41
